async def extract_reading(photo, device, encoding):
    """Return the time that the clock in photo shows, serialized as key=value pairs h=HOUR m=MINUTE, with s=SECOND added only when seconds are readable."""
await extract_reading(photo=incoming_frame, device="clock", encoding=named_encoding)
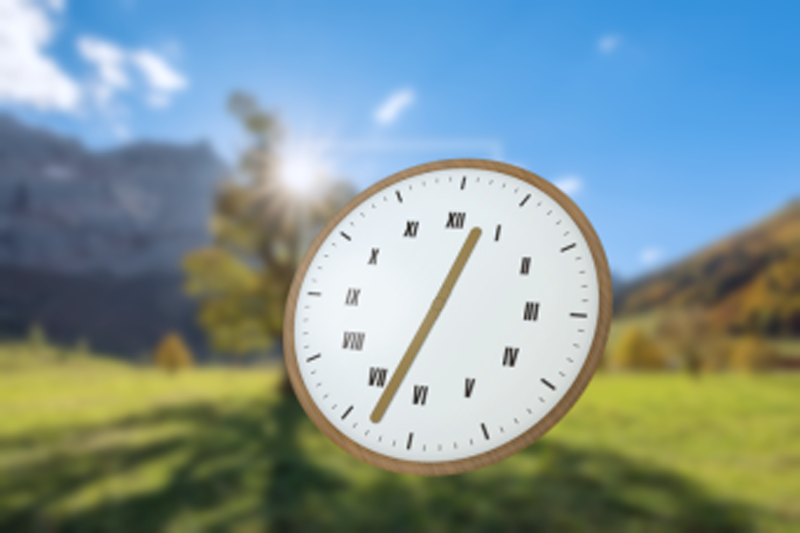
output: h=12 m=33
